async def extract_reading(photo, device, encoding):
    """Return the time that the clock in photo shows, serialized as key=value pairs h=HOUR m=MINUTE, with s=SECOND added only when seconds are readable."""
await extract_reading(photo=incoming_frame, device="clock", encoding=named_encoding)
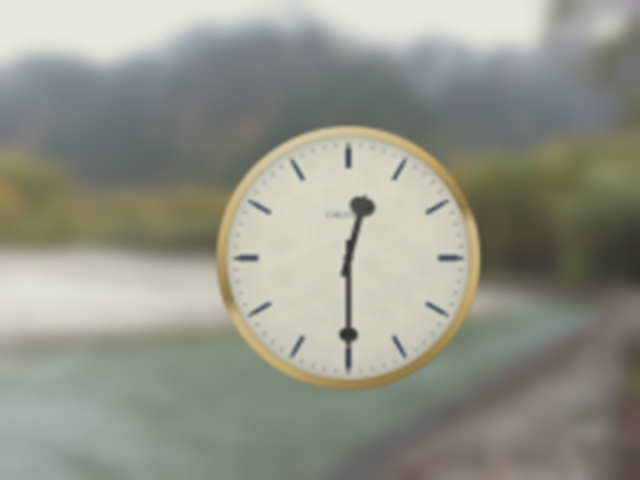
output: h=12 m=30
